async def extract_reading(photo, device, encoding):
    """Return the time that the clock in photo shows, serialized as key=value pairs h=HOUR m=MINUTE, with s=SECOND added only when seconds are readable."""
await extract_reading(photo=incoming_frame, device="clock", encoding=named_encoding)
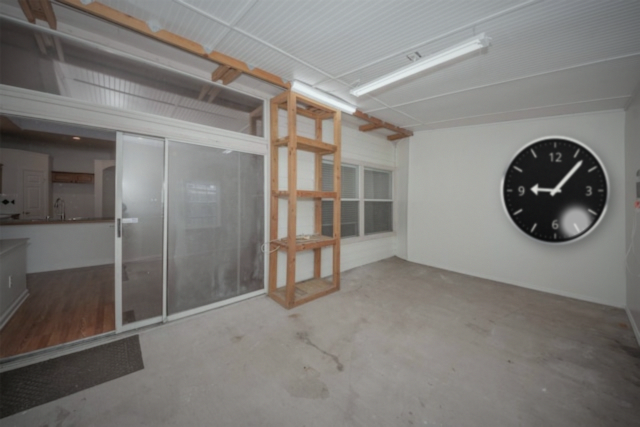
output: h=9 m=7
